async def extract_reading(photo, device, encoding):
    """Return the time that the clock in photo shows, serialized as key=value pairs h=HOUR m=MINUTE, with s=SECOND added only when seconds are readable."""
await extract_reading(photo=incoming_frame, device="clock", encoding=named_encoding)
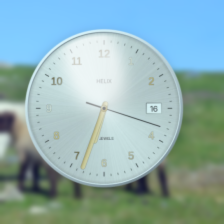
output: h=6 m=33 s=18
